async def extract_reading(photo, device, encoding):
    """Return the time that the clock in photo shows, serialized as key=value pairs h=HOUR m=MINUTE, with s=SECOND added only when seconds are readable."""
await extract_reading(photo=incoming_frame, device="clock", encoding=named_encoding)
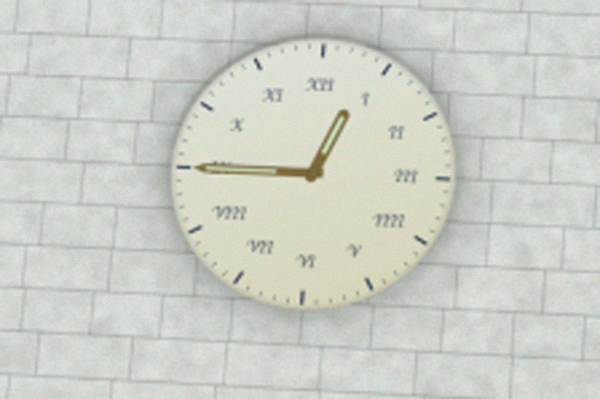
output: h=12 m=45
